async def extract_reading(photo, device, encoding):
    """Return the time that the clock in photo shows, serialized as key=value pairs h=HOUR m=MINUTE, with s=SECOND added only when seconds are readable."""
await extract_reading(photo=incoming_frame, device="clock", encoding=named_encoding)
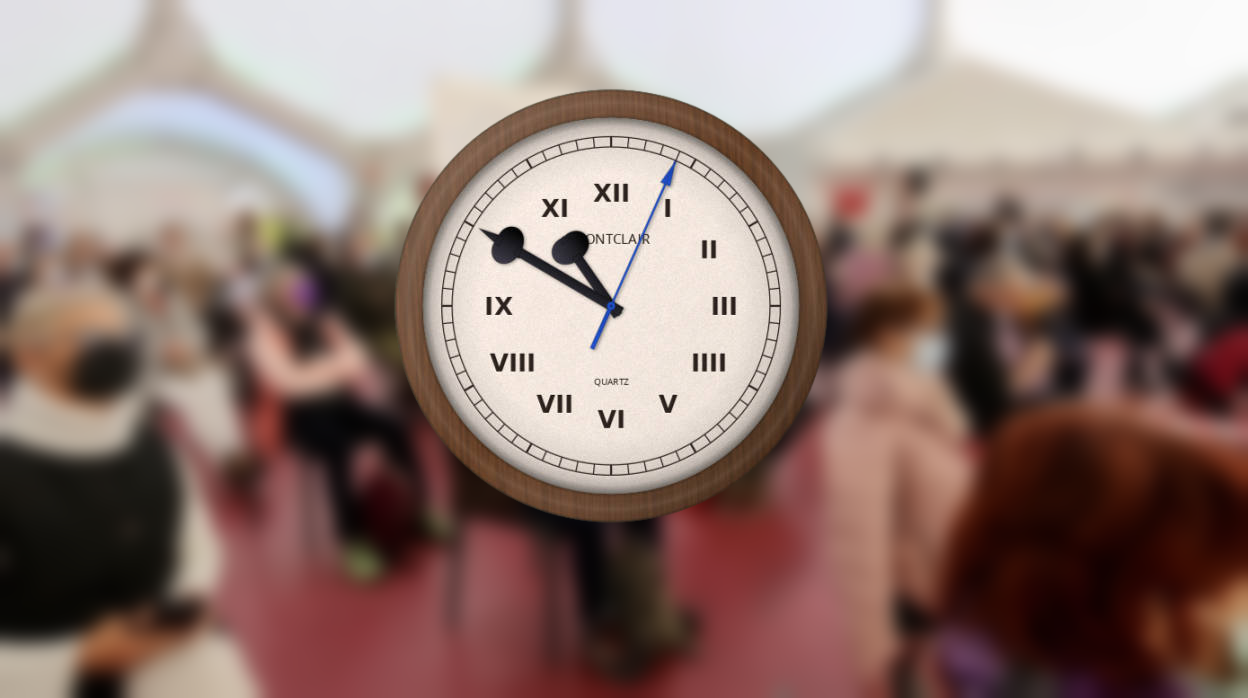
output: h=10 m=50 s=4
